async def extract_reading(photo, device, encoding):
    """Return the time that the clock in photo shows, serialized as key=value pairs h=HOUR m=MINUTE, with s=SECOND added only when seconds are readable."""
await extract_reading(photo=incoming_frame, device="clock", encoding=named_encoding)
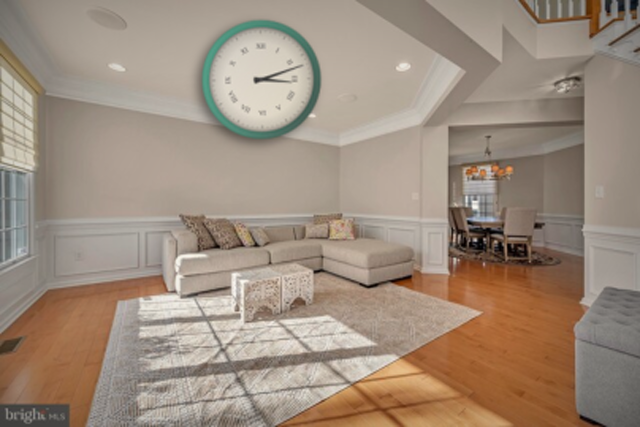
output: h=3 m=12
